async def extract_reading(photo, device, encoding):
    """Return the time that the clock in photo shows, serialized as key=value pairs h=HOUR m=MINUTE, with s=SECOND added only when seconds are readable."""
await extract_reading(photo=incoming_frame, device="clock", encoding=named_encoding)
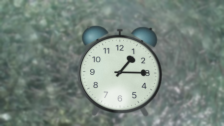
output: h=1 m=15
